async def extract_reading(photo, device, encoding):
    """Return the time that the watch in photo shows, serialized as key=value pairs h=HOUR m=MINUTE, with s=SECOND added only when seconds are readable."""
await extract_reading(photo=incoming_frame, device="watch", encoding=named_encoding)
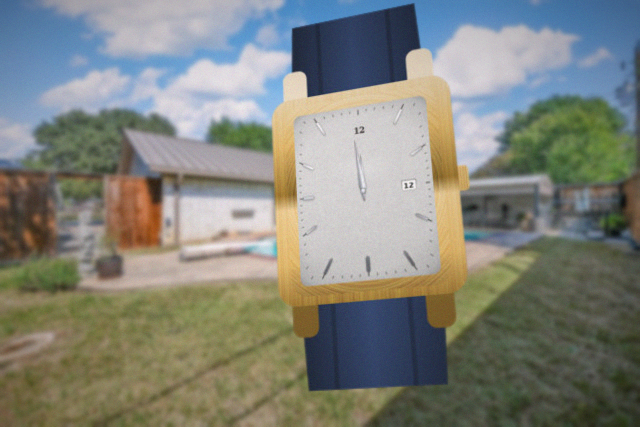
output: h=11 m=59
